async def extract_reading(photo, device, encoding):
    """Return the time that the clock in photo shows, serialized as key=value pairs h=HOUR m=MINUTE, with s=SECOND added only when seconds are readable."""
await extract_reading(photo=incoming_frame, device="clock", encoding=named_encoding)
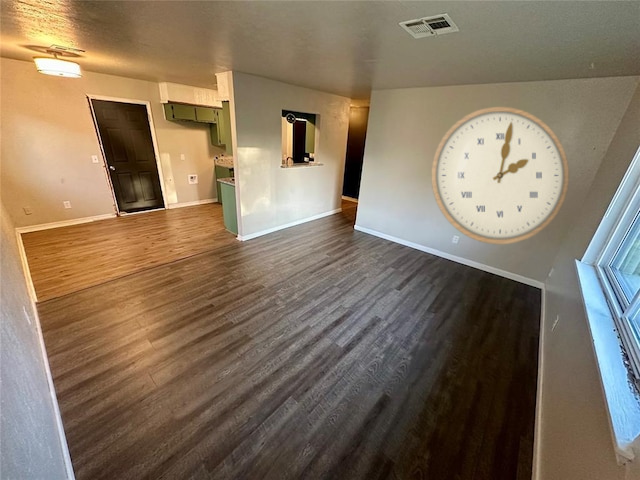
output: h=2 m=2
